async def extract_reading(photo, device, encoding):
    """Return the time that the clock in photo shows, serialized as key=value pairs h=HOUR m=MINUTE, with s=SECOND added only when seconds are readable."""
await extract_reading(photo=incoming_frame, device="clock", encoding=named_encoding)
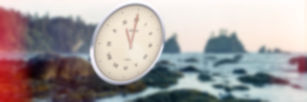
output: h=11 m=0
